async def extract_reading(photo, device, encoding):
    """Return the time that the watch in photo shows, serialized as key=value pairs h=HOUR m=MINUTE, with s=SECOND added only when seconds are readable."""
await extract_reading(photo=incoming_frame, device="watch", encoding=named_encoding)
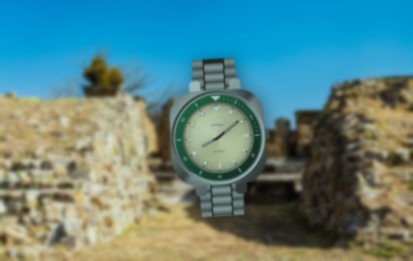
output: h=8 m=9
